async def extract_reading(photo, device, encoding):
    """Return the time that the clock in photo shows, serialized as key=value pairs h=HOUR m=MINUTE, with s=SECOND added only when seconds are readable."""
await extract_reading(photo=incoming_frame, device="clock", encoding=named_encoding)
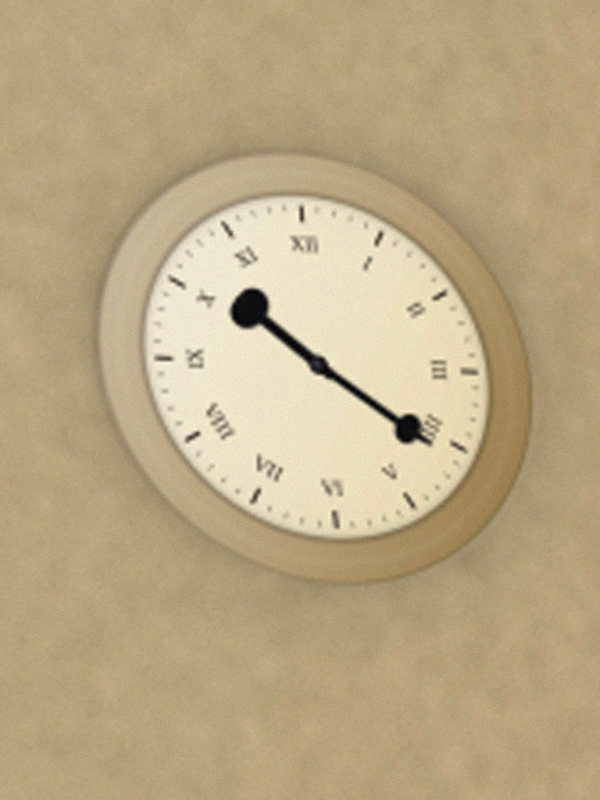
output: h=10 m=21
